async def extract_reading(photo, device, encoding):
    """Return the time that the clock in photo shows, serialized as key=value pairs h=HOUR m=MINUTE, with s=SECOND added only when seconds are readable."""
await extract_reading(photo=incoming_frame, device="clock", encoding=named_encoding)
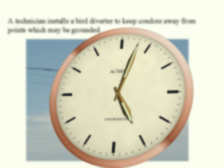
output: h=5 m=3
